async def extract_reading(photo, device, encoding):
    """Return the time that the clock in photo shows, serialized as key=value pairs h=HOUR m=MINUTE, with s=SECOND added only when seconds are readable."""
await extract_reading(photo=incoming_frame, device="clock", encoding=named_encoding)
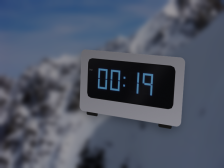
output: h=0 m=19
